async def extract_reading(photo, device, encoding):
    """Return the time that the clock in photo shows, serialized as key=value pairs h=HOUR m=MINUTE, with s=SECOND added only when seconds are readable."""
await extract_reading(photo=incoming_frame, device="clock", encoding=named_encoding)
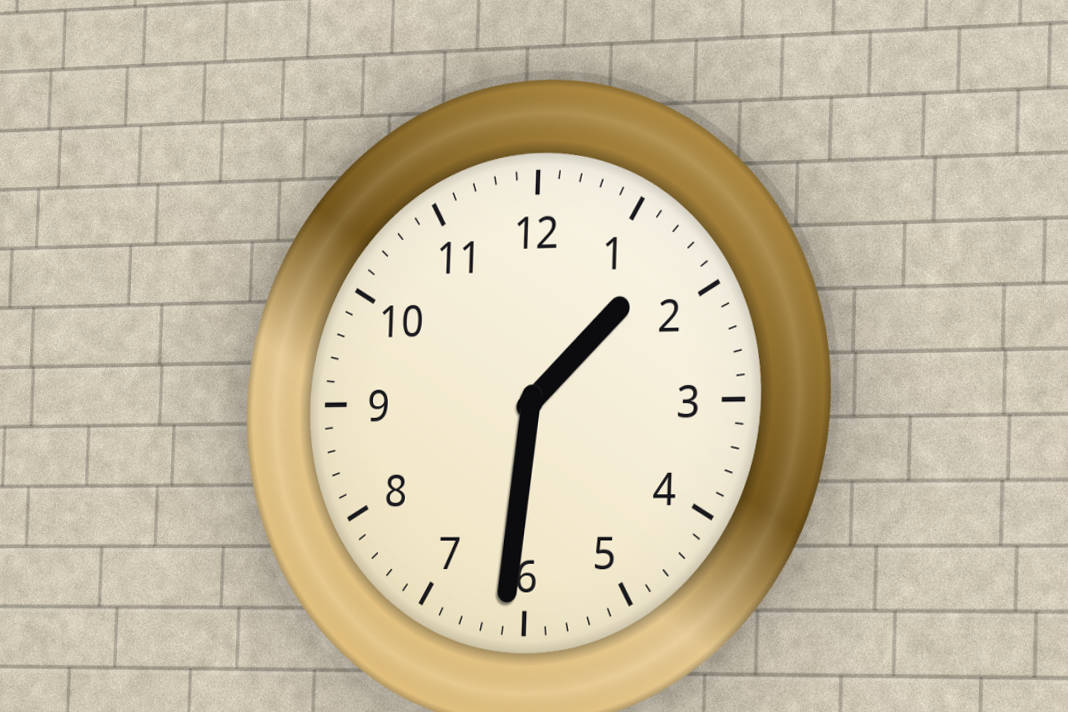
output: h=1 m=31
